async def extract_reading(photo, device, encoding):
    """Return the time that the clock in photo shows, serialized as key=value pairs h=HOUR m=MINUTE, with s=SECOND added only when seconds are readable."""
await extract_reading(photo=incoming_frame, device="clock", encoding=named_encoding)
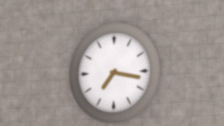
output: h=7 m=17
